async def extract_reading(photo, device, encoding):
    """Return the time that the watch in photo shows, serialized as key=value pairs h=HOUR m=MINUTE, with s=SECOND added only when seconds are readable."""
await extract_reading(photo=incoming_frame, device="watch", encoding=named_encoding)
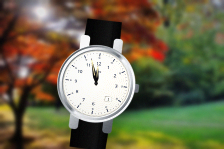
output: h=11 m=57
